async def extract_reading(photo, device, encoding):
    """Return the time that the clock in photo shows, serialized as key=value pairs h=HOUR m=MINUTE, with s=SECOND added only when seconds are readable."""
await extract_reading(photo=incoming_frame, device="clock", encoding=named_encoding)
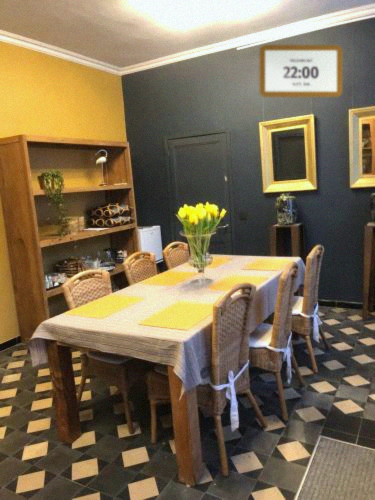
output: h=22 m=0
